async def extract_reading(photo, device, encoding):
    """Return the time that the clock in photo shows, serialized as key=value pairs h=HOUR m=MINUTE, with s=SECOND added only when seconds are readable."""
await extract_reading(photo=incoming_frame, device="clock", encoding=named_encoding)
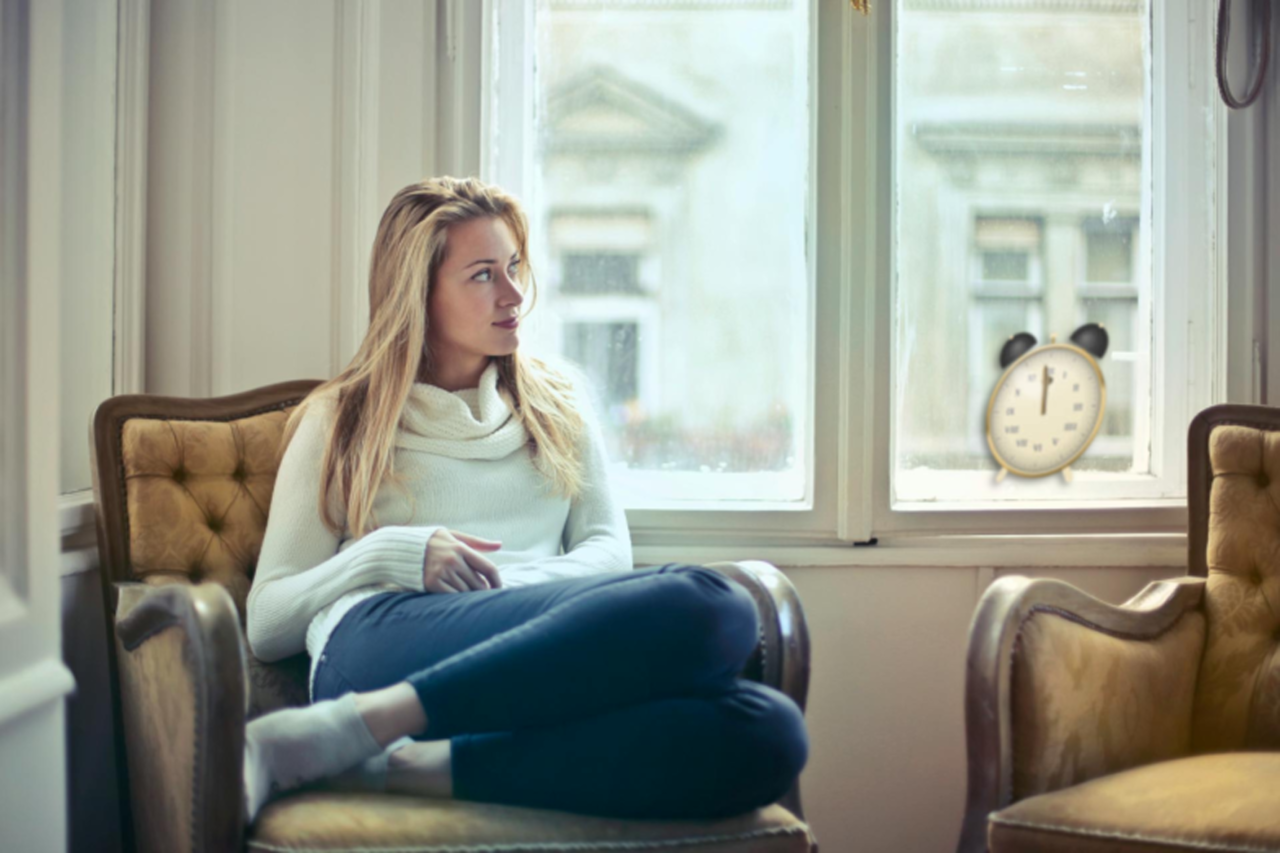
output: h=11 m=59
